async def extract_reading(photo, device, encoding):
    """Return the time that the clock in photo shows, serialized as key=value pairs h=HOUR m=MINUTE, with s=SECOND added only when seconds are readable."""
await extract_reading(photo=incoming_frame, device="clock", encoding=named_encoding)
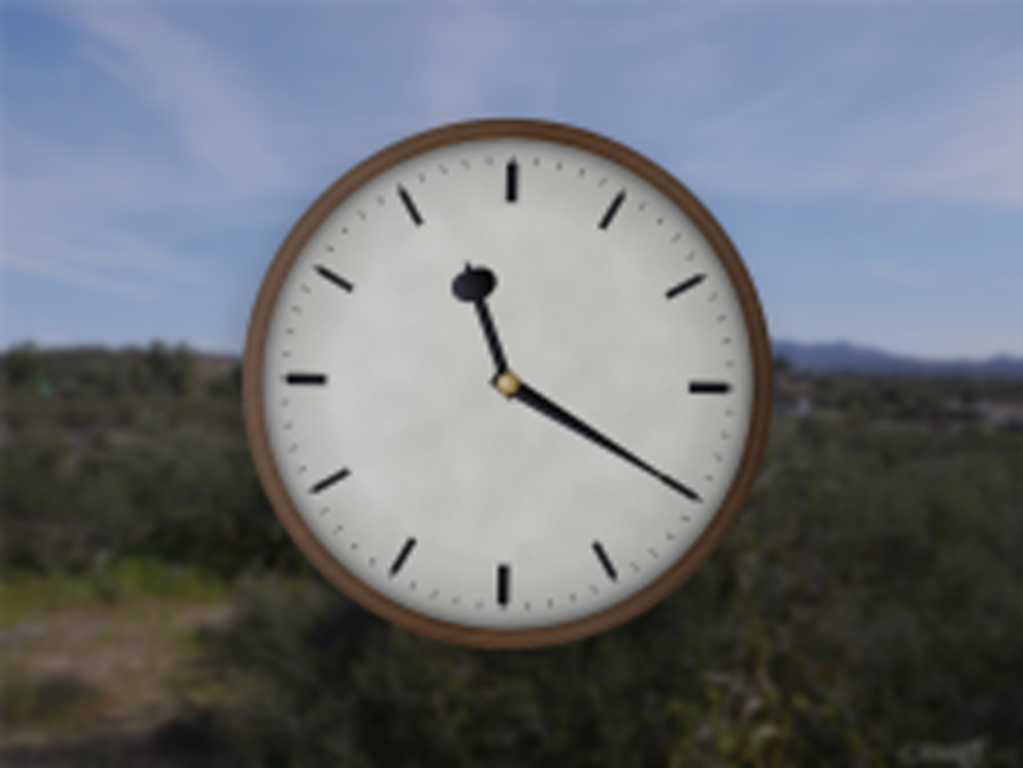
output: h=11 m=20
